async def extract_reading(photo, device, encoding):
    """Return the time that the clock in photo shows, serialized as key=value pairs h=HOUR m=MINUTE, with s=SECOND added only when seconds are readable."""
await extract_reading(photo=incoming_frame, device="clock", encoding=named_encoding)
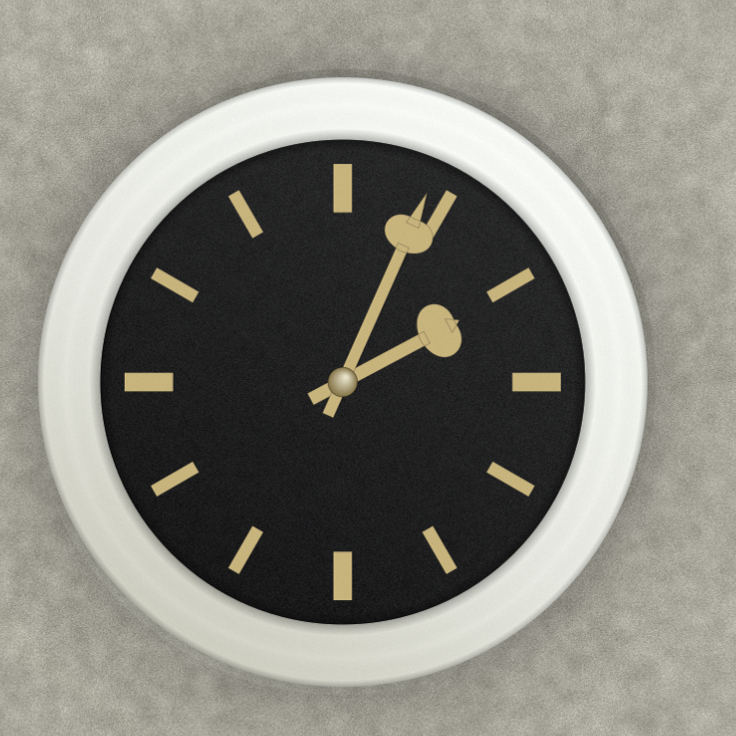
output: h=2 m=4
